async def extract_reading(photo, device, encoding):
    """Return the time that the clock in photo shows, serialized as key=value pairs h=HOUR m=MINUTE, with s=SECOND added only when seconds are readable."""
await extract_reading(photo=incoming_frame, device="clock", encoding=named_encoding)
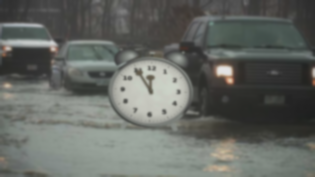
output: h=11 m=55
